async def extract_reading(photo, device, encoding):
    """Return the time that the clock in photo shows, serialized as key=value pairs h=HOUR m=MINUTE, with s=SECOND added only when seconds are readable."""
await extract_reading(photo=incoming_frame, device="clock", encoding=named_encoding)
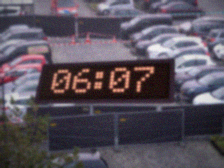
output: h=6 m=7
